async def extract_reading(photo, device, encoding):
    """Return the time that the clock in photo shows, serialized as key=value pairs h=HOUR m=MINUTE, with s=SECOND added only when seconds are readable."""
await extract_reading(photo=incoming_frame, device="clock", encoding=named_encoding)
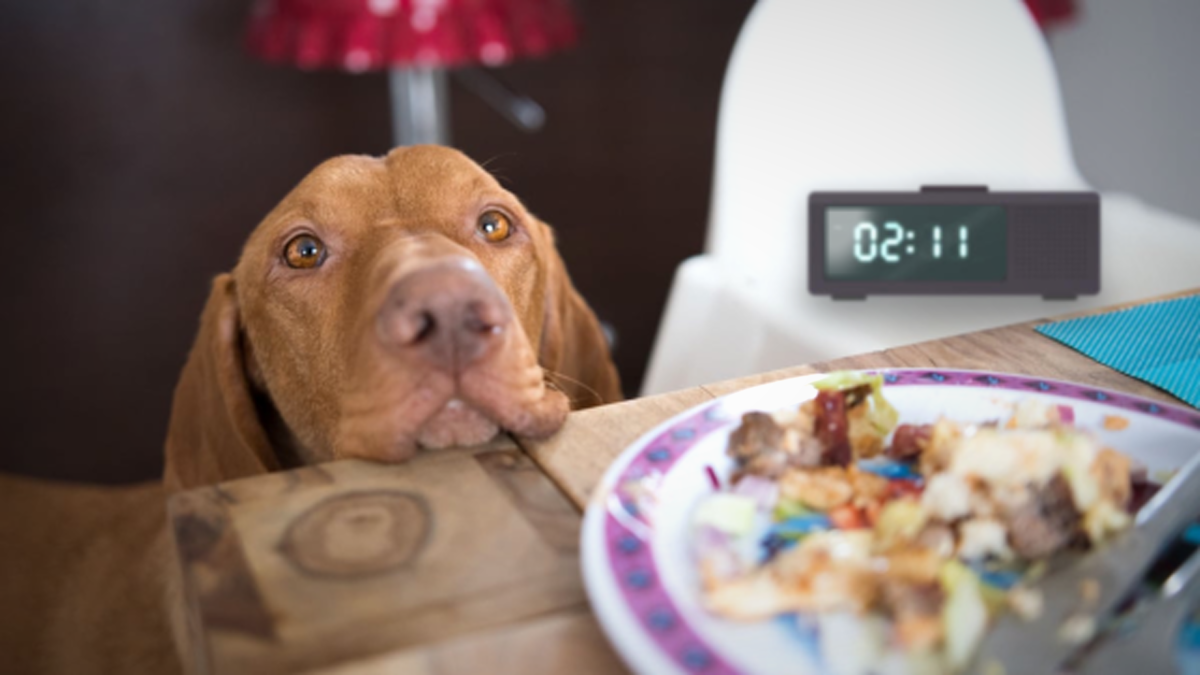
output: h=2 m=11
